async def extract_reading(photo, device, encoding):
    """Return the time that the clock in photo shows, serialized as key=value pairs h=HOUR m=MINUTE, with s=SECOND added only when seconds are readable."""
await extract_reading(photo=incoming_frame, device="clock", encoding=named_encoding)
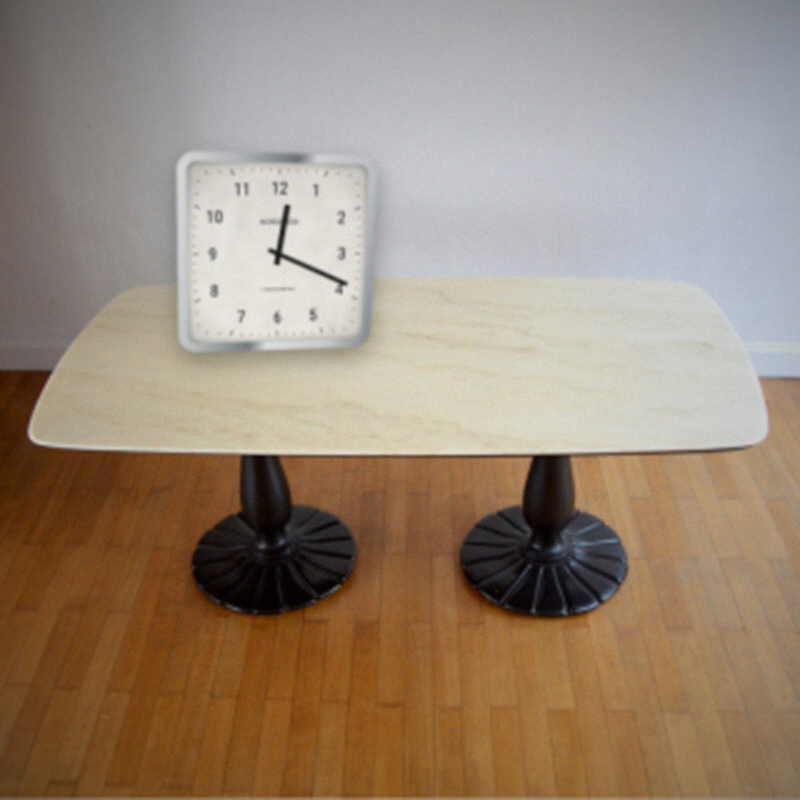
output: h=12 m=19
